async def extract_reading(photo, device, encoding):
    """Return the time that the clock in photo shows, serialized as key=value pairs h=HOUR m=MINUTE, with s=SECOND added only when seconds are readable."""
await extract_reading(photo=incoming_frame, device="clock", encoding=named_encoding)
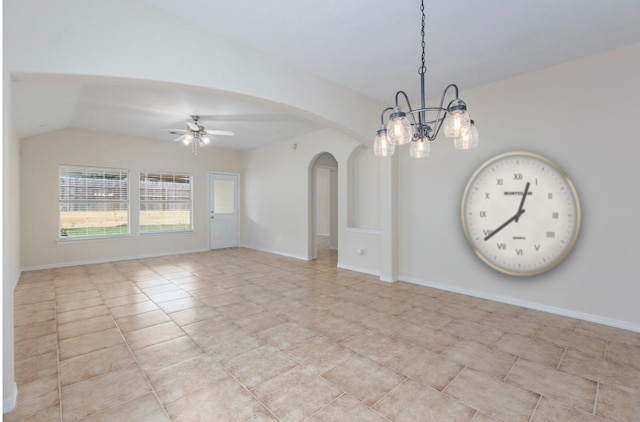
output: h=12 m=39
